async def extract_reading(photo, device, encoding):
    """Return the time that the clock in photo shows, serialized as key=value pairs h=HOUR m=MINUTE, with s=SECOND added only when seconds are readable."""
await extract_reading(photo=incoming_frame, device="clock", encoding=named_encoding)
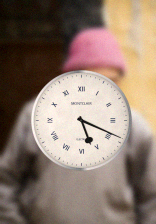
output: h=5 m=19
